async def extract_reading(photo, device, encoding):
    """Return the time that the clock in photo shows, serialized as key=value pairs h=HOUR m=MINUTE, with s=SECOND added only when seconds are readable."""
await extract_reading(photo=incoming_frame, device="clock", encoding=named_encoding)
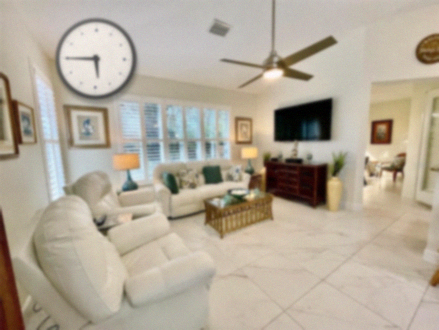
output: h=5 m=45
